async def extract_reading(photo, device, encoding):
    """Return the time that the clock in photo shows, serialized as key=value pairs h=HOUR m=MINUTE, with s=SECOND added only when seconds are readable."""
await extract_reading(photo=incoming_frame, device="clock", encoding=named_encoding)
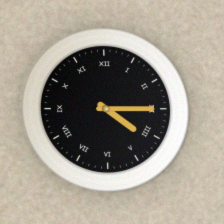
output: h=4 m=15
